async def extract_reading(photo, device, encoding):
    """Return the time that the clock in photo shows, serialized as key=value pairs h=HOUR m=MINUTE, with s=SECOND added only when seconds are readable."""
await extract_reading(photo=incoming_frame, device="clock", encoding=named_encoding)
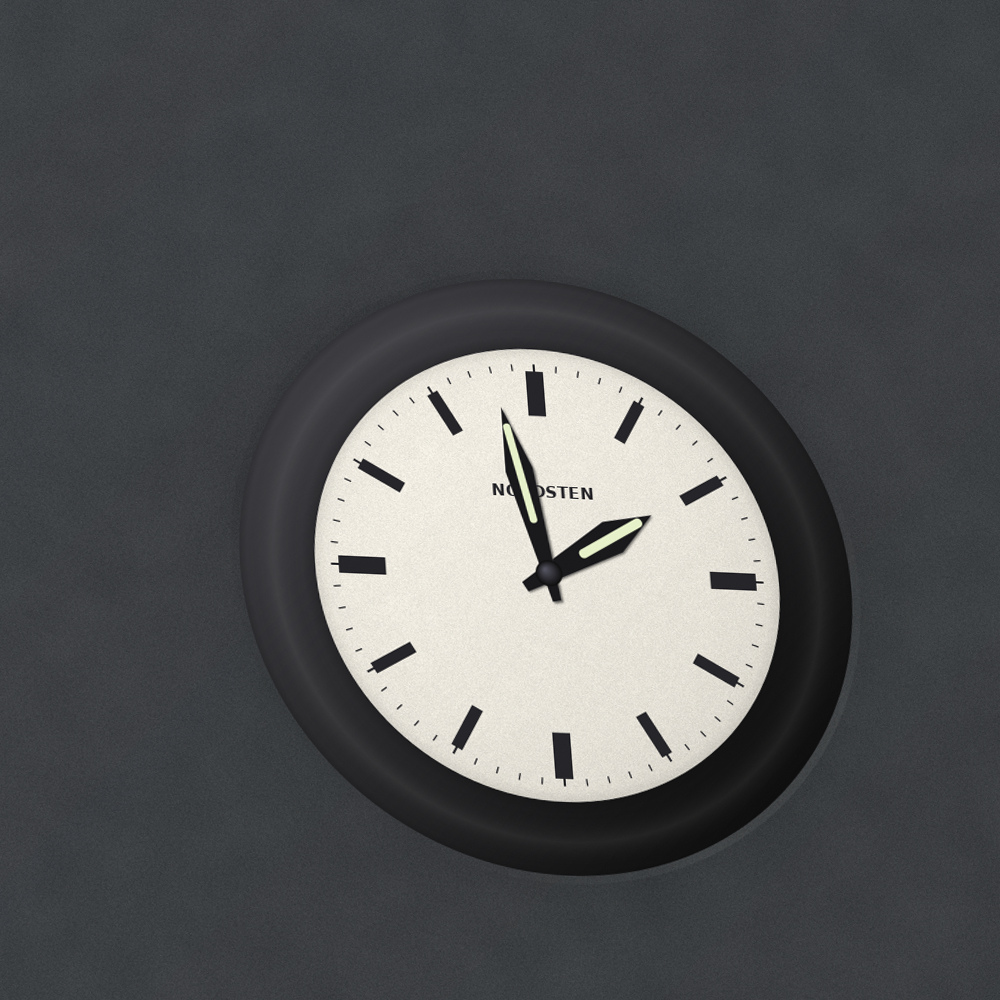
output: h=1 m=58
